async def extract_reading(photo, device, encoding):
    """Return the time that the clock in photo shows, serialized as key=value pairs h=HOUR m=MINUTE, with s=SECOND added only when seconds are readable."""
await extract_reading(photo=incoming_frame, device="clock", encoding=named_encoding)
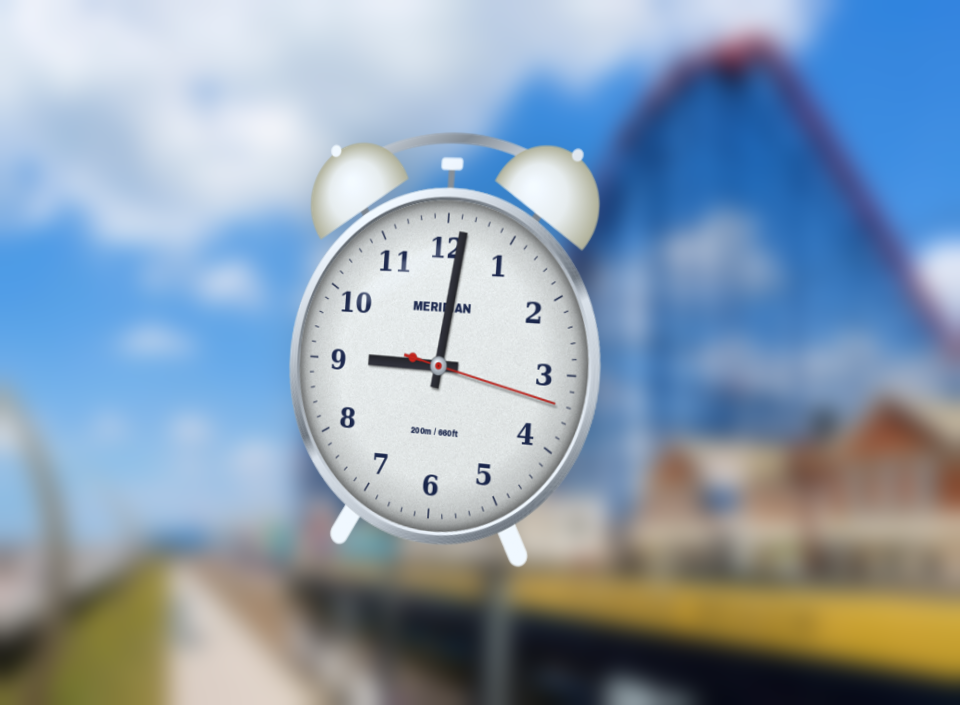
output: h=9 m=1 s=17
